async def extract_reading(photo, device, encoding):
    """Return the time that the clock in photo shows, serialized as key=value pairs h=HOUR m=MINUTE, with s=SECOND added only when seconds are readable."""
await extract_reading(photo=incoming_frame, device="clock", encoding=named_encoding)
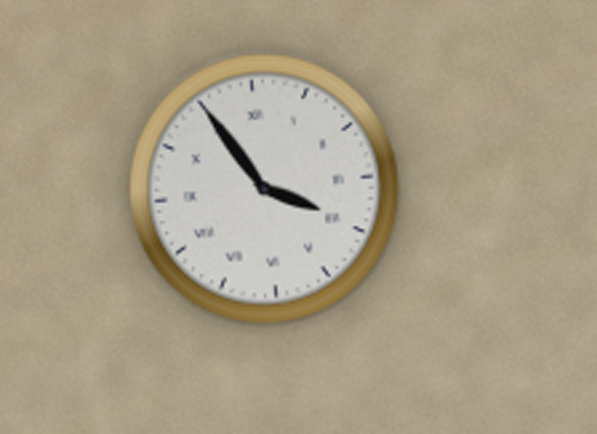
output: h=3 m=55
